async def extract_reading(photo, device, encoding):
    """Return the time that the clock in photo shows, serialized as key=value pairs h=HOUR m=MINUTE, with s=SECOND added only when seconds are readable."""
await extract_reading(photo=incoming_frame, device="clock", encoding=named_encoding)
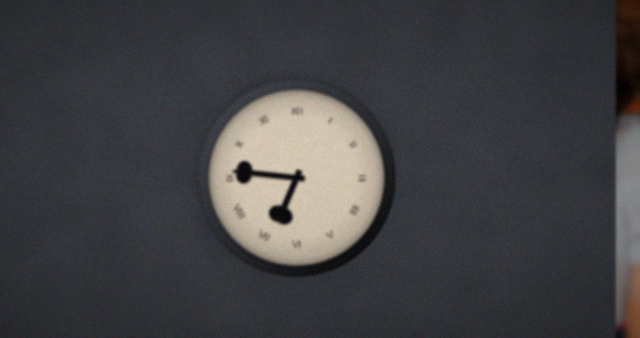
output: h=6 m=46
